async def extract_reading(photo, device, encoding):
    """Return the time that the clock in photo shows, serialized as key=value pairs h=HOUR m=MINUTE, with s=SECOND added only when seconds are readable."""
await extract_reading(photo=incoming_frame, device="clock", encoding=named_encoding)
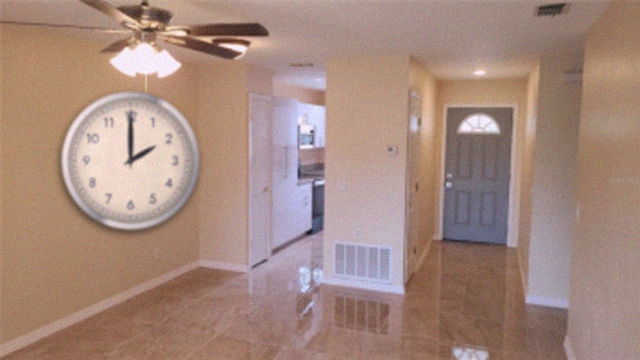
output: h=2 m=0
